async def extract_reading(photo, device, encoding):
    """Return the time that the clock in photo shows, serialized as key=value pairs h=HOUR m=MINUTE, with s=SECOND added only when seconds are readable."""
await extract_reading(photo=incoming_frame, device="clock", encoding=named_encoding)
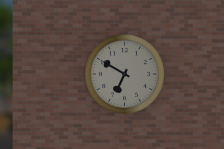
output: h=6 m=50
